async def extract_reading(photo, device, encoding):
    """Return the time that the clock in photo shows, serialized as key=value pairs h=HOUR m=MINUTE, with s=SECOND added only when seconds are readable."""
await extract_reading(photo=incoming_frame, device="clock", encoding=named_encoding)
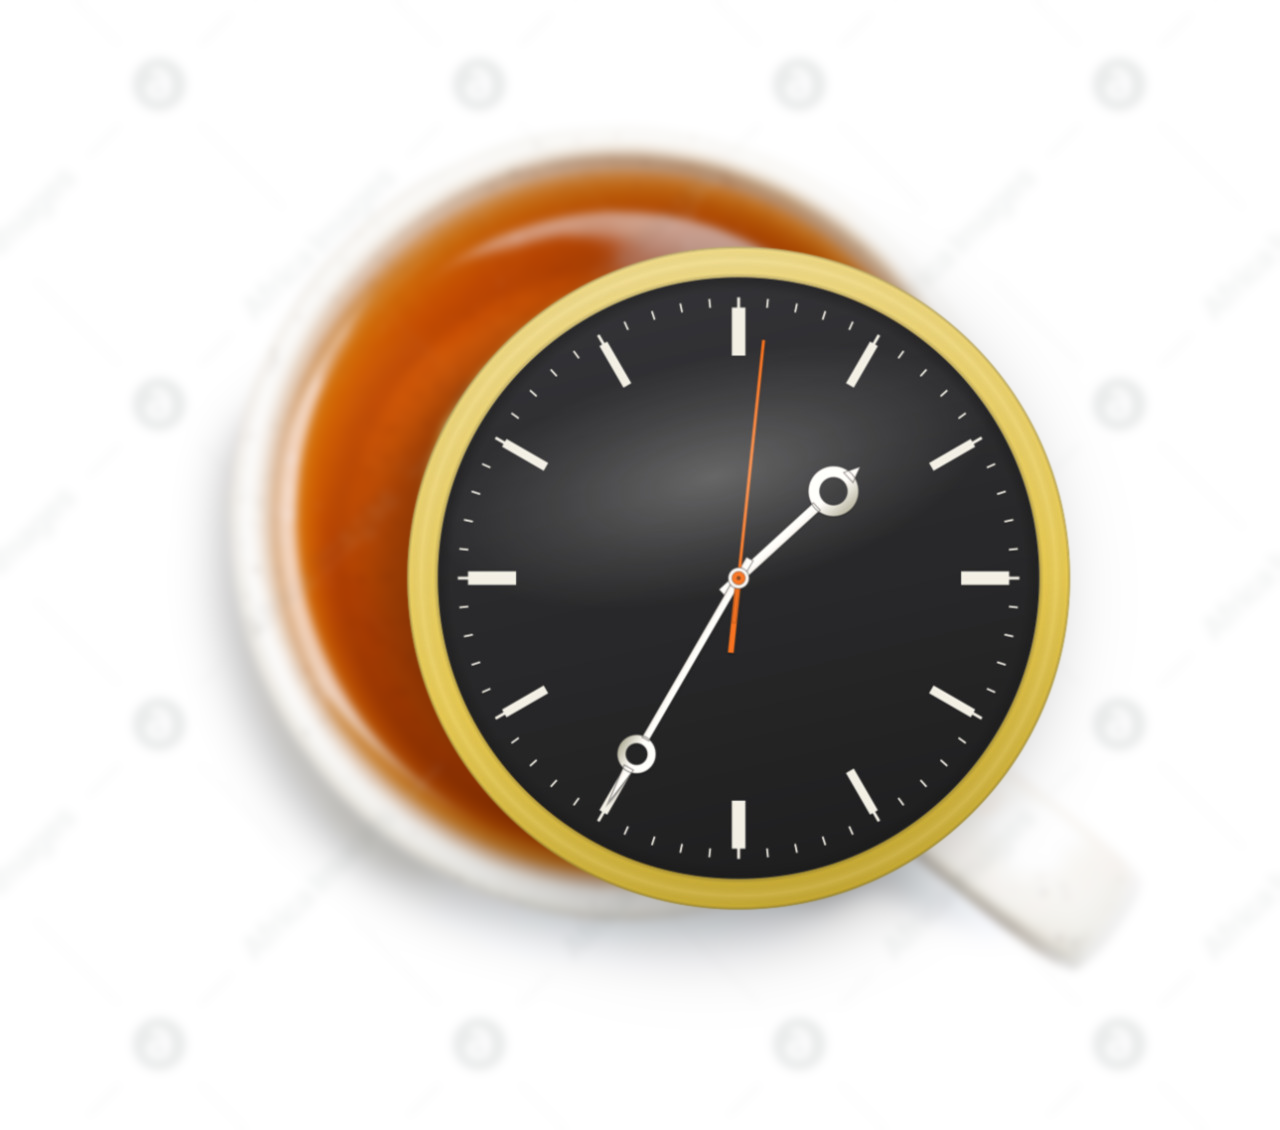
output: h=1 m=35 s=1
